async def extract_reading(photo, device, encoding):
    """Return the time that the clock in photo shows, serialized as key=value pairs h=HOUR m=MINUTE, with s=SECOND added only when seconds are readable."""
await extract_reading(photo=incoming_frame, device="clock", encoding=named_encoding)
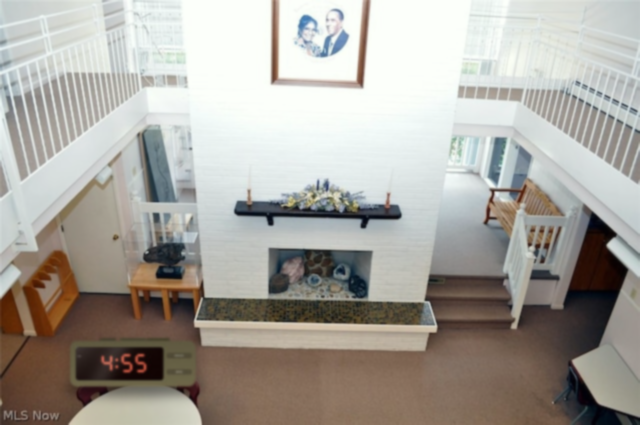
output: h=4 m=55
